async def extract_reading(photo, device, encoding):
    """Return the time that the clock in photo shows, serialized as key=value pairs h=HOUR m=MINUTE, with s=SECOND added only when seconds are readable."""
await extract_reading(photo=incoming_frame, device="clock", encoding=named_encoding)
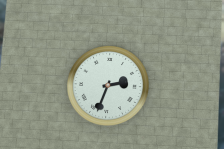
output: h=2 m=33
